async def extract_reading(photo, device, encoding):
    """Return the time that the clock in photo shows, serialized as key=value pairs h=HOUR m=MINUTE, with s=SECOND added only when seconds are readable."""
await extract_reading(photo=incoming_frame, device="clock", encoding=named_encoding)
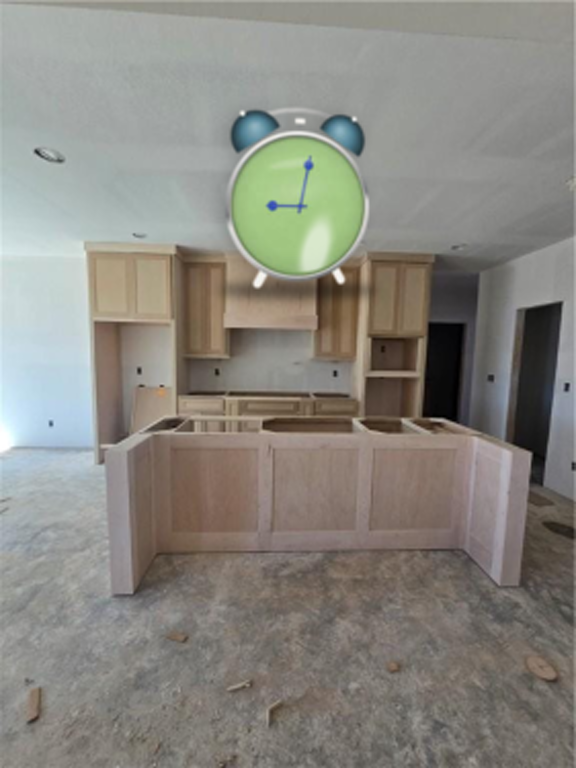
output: h=9 m=2
